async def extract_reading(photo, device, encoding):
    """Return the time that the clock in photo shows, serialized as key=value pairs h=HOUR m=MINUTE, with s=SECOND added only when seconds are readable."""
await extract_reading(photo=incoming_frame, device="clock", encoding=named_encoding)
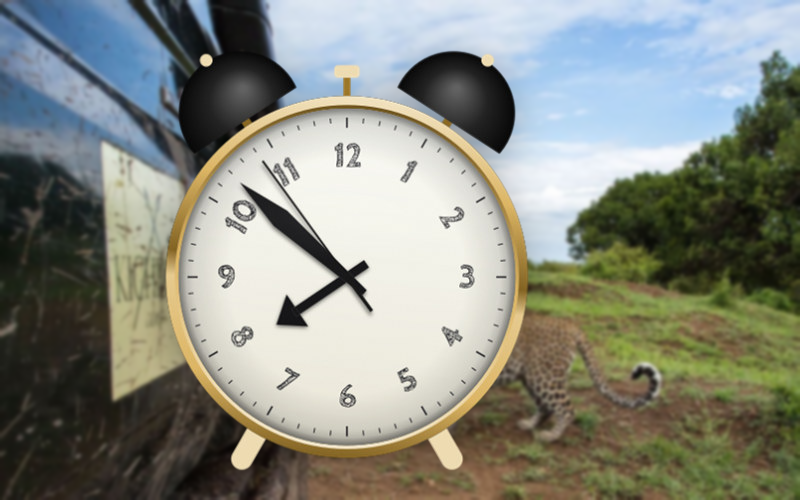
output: h=7 m=51 s=54
